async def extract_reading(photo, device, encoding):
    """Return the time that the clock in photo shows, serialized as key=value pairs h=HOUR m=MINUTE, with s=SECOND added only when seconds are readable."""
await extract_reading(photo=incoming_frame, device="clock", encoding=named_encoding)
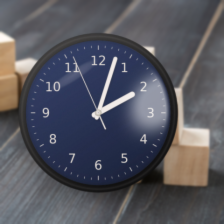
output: h=2 m=2 s=56
